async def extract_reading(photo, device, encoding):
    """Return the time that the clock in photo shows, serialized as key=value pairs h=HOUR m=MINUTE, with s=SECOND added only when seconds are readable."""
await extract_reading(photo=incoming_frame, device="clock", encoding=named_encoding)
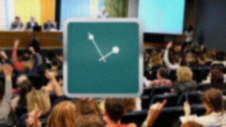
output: h=1 m=55
